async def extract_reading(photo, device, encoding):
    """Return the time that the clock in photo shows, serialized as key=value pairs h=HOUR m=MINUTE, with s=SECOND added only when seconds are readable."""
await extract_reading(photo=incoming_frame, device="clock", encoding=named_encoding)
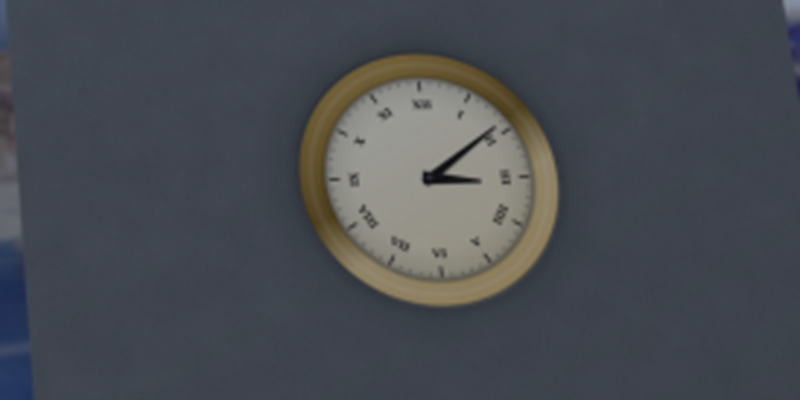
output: h=3 m=9
